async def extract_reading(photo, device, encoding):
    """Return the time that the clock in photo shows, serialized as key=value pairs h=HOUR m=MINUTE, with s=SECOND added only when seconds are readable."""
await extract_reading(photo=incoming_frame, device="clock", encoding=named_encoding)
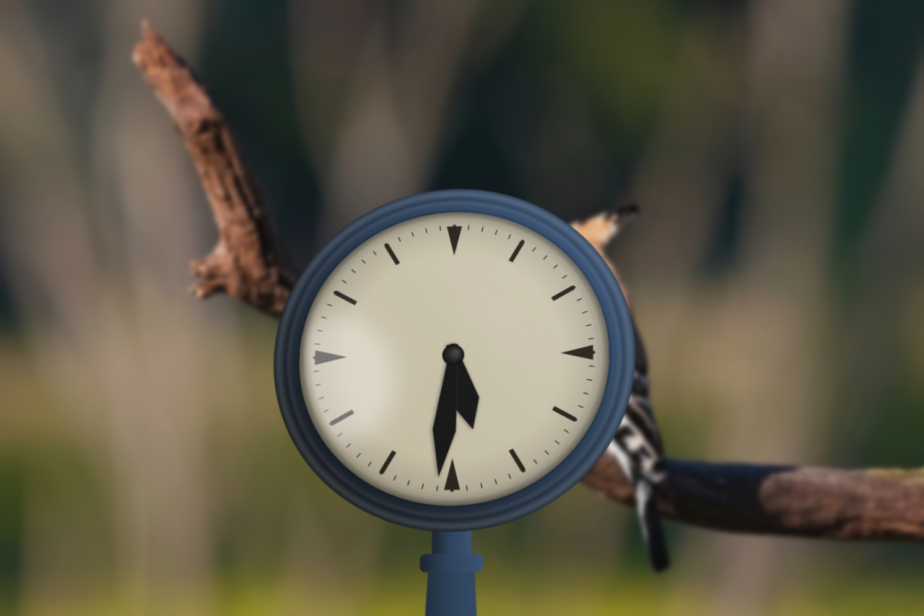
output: h=5 m=31
